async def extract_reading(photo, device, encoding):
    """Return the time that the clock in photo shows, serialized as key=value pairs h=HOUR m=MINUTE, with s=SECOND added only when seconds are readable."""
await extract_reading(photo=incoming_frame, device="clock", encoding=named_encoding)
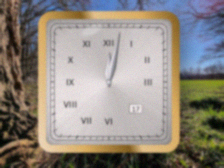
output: h=12 m=2
